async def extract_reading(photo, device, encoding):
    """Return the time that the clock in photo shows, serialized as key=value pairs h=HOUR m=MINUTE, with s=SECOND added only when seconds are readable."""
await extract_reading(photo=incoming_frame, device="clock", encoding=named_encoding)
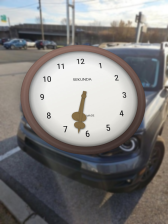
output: h=6 m=32
